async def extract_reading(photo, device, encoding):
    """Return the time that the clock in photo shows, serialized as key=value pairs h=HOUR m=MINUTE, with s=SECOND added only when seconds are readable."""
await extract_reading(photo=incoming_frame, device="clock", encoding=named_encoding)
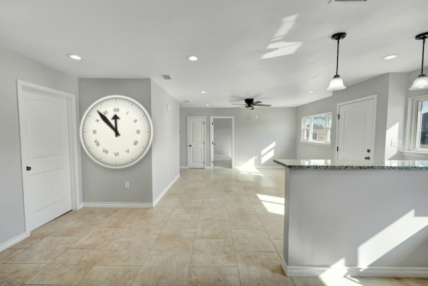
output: h=11 m=53
